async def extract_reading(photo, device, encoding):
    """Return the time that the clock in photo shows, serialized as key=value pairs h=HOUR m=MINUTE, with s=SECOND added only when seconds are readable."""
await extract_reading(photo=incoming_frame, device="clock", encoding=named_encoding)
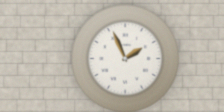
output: h=1 m=56
